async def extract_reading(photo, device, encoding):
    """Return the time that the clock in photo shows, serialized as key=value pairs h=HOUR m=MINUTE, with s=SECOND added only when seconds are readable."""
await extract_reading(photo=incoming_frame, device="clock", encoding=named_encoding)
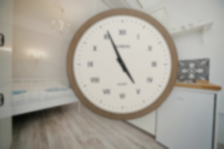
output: h=4 m=56
